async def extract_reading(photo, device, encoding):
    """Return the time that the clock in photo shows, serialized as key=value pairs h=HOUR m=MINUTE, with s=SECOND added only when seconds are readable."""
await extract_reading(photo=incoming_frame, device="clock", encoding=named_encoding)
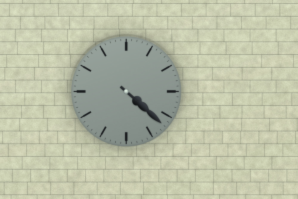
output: h=4 m=22
